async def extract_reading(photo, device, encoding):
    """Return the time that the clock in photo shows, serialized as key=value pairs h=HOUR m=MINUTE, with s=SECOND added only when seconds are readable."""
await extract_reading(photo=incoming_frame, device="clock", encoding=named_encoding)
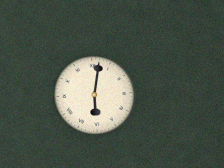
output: h=6 m=2
